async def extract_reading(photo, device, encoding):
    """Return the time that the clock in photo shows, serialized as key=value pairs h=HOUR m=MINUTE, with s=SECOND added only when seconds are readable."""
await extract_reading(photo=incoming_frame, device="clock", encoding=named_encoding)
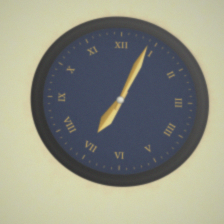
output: h=7 m=4
